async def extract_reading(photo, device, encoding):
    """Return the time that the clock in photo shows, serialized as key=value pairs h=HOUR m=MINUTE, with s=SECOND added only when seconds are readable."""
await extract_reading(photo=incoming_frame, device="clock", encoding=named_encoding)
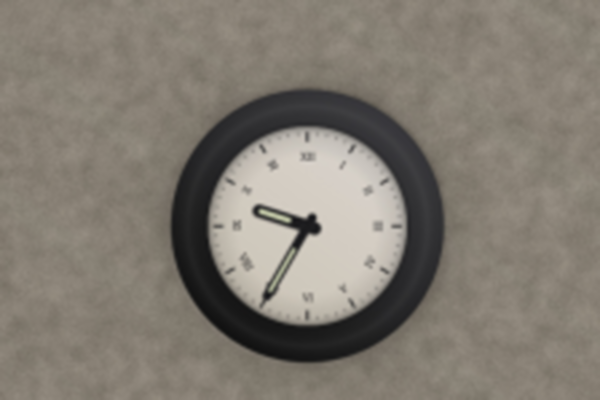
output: h=9 m=35
